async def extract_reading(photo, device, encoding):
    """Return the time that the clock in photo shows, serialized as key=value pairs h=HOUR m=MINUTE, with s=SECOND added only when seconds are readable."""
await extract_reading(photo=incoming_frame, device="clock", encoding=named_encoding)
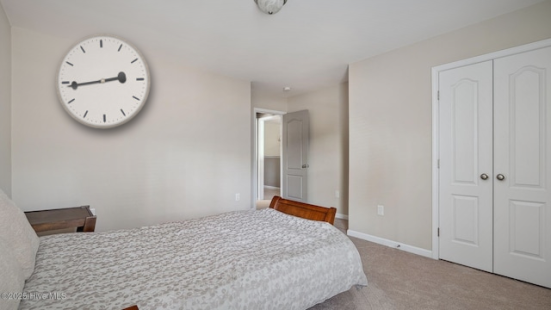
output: h=2 m=44
